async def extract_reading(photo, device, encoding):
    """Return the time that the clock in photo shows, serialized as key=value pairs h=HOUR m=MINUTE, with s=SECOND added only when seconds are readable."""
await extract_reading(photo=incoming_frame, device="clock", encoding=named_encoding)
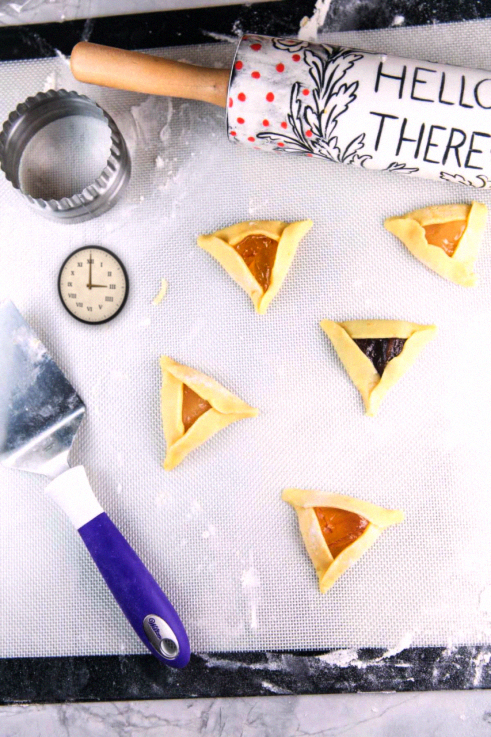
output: h=3 m=0
